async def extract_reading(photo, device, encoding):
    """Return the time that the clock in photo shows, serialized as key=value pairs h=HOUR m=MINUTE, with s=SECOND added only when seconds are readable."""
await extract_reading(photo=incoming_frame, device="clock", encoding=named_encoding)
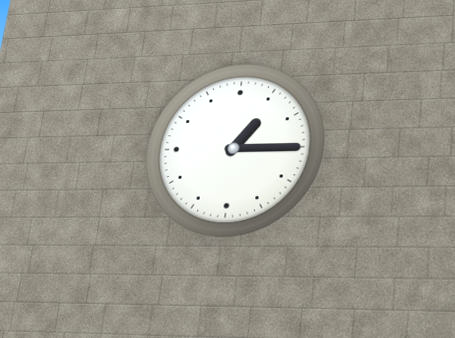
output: h=1 m=15
